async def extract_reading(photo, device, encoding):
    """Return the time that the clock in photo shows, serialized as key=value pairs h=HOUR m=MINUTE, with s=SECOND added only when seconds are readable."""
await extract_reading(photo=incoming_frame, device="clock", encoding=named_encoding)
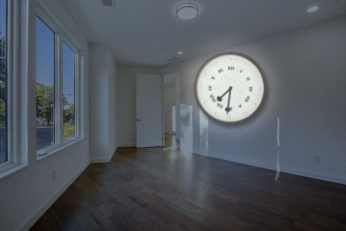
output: h=7 m=31
